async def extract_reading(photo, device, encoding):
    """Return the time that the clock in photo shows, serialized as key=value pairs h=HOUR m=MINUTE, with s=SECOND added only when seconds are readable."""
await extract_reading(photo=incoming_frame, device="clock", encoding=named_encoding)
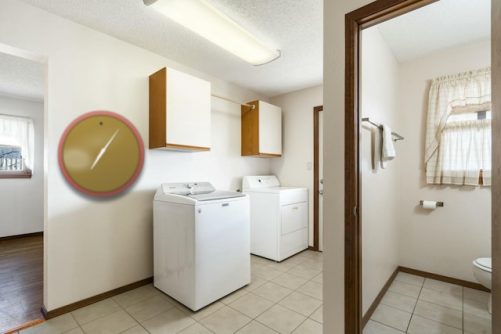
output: h=7 m=6
